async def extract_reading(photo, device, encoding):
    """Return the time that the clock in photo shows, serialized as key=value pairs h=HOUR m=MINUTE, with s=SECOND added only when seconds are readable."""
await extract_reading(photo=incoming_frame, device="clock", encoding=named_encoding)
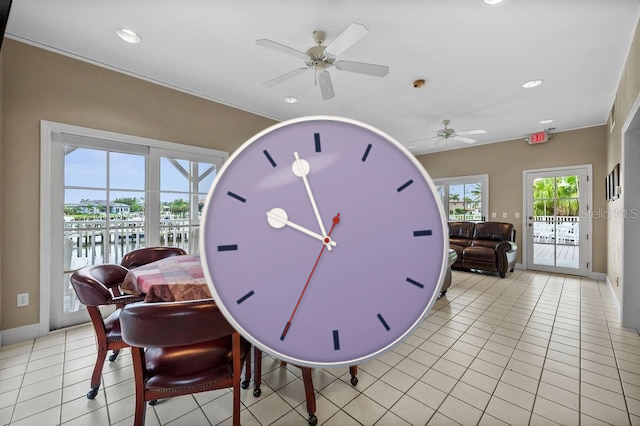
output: h=9 m=57 s=35
